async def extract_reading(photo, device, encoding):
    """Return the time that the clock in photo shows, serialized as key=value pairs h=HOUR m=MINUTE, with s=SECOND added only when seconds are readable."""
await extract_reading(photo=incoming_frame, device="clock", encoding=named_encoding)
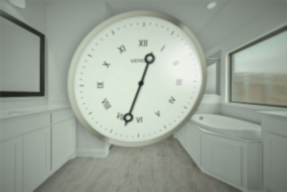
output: h=12 m=33
